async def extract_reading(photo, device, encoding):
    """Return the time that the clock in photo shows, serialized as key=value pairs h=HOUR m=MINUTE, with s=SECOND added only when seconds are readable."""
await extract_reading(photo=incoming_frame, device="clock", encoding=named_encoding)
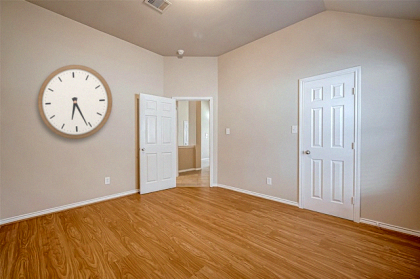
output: h=6 m=26
